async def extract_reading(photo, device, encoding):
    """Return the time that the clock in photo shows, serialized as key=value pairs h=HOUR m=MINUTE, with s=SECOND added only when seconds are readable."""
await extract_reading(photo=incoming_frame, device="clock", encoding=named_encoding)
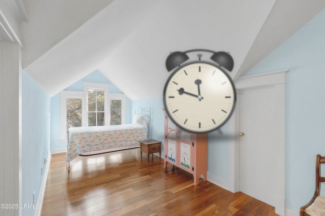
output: h=11 m=48
